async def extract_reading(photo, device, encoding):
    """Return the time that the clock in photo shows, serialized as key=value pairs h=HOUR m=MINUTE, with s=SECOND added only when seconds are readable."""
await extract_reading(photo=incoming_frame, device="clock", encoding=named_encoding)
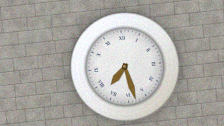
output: h=7 m=28
